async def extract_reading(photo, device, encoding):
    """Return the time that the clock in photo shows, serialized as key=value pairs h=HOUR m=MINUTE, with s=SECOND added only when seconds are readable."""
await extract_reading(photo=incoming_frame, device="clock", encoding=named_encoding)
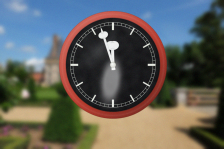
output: h=11 m=57
